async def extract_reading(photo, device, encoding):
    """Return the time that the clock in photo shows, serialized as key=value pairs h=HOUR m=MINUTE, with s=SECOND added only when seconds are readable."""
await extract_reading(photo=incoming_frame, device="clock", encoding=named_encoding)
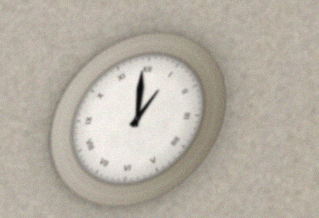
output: h=12 m=59
